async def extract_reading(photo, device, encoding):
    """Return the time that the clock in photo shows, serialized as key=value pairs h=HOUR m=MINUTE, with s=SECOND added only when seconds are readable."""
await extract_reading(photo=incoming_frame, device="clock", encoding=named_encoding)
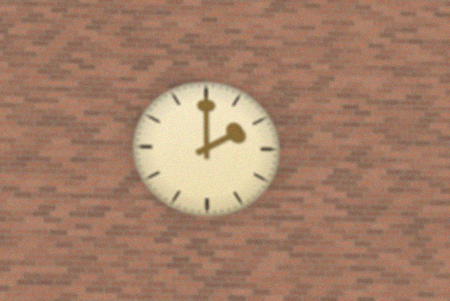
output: h=2 m=0
